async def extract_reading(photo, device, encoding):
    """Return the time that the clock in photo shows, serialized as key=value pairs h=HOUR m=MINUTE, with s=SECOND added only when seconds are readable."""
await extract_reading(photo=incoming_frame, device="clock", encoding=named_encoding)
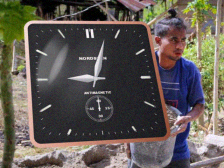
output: h=9 m=3
